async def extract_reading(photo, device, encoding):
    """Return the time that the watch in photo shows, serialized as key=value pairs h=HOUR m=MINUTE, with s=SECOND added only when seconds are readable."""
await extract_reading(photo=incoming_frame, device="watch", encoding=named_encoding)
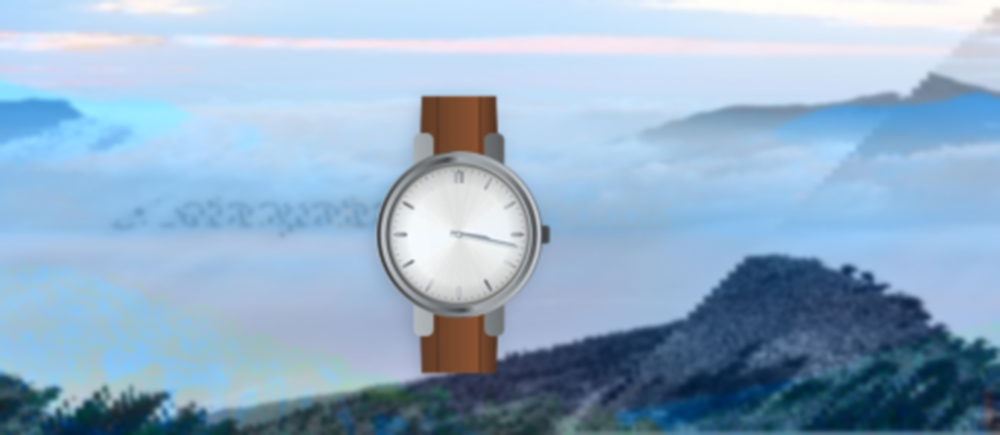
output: h=3 m=17
